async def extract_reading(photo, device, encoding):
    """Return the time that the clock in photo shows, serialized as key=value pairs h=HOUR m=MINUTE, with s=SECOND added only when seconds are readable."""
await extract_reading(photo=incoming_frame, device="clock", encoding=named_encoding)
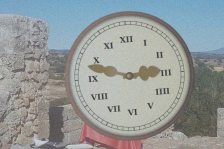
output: h=2 m=48
